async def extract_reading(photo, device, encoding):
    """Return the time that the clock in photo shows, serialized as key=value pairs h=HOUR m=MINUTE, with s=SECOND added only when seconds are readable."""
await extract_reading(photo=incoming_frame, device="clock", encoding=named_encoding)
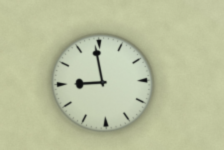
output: h=8 m=59
